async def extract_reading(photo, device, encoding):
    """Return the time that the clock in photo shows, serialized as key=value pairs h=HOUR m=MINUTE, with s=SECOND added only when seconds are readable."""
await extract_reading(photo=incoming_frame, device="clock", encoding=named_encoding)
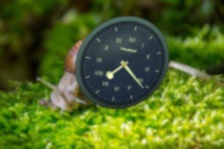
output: h=7 m=21
